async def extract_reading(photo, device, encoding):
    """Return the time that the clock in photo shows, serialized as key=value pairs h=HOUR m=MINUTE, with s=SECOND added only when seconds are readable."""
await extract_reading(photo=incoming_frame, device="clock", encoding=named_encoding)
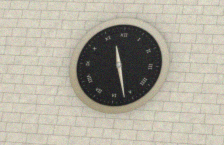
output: h=11 m=27
